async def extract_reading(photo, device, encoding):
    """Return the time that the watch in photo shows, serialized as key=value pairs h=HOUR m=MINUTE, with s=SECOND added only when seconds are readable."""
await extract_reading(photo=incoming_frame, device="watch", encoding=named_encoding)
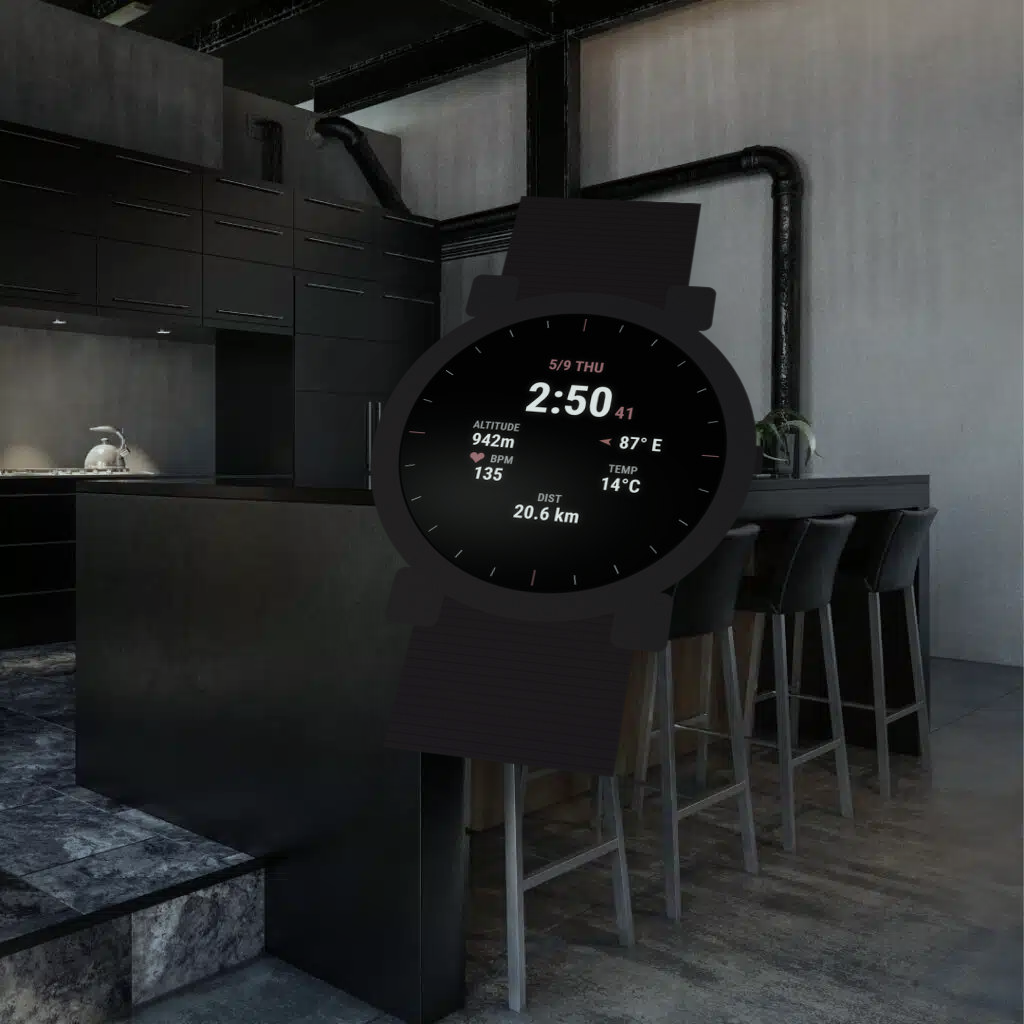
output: h=2 m=50 s=41
